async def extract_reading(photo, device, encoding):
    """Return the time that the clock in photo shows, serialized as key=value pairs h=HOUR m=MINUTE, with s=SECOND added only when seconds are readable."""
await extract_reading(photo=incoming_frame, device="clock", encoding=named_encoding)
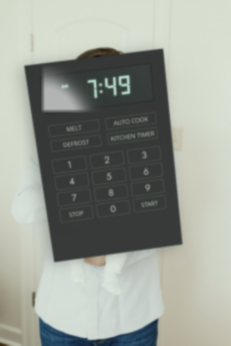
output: h=7 m=49
